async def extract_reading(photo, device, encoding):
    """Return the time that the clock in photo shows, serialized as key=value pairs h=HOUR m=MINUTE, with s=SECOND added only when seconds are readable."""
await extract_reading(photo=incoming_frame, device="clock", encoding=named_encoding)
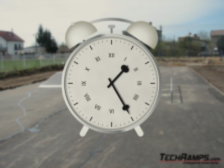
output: h=1 m=25
